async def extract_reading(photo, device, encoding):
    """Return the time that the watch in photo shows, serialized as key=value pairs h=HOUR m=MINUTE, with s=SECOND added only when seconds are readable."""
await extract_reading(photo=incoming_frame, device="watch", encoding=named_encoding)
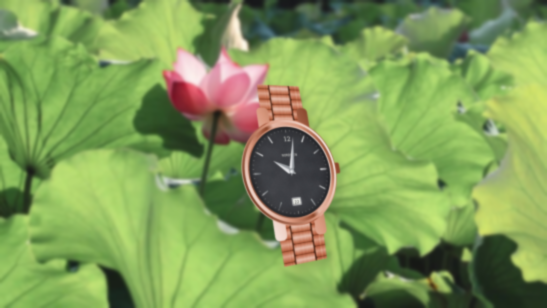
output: h=10 m=2
